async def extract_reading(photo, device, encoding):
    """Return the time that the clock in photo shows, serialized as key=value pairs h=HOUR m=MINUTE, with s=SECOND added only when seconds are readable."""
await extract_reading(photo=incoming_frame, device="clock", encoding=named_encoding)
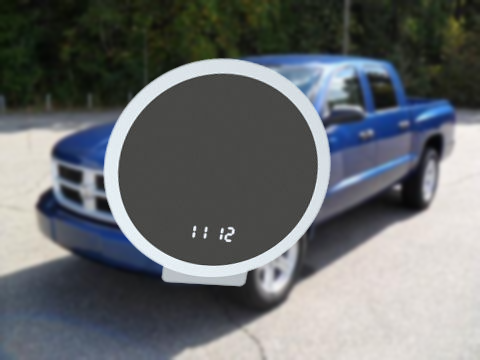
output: h=11 m=12
